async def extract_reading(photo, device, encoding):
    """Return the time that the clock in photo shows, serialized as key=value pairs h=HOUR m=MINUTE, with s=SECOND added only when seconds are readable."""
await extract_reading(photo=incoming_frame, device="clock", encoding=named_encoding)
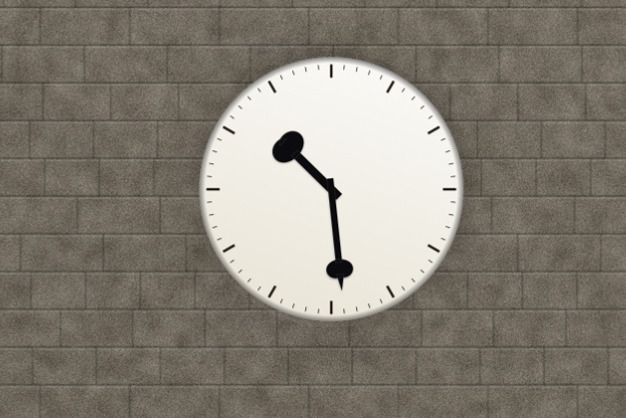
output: h=10 m=29
